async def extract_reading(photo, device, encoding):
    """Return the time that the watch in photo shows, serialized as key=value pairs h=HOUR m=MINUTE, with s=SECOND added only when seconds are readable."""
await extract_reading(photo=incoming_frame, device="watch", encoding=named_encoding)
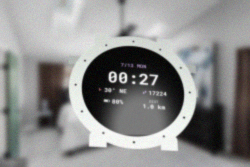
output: h=0 m=27
